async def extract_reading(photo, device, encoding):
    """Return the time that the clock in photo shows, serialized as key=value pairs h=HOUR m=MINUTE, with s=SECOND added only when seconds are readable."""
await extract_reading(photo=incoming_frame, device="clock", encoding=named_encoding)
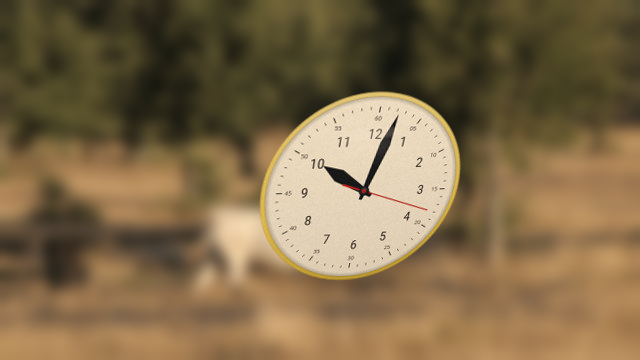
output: h=10 m=2 s=18
